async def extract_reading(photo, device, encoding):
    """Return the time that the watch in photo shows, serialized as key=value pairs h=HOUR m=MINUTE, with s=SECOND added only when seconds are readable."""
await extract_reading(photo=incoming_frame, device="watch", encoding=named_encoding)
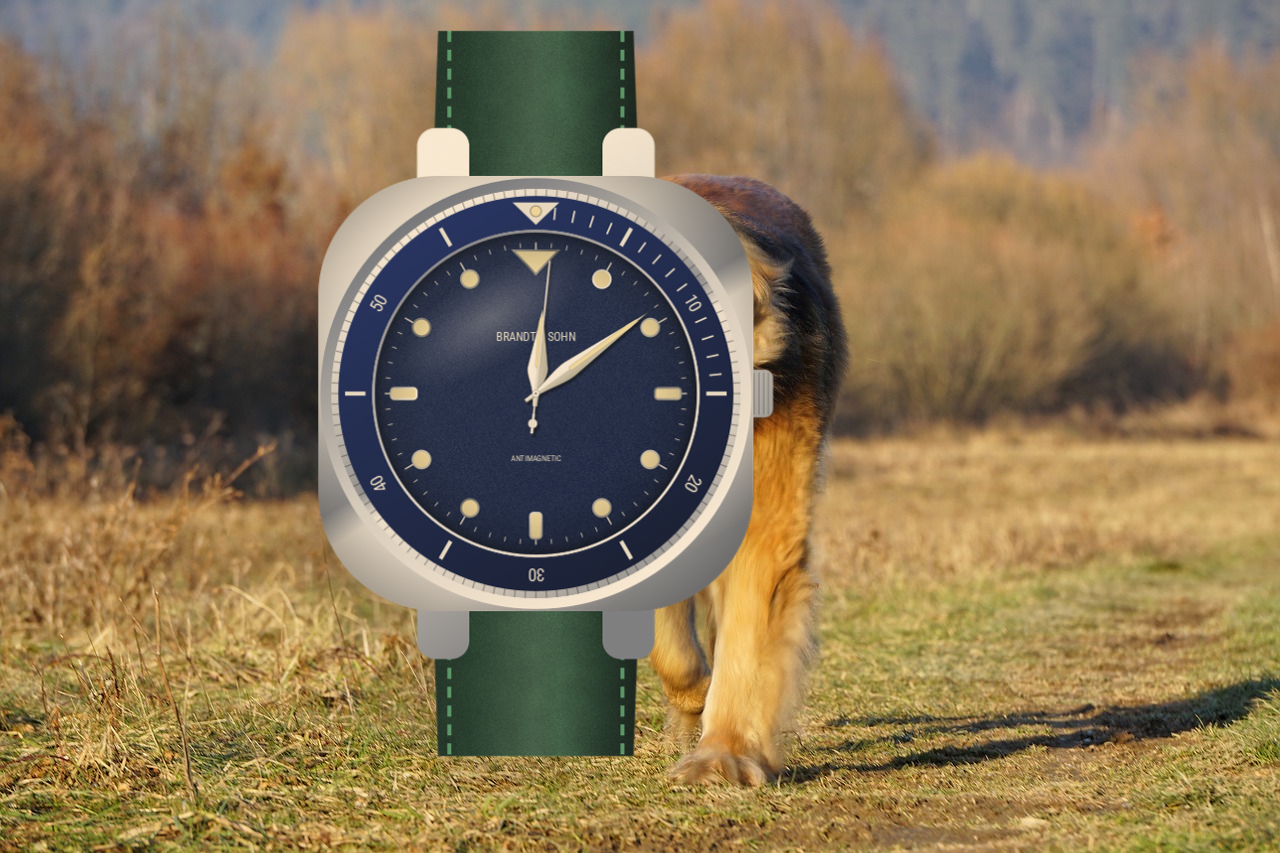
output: h=12 m=9 s=1
